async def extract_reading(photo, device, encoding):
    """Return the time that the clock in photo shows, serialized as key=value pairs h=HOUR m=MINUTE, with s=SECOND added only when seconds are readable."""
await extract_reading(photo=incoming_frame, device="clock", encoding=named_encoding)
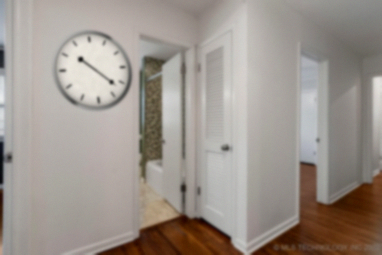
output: h=10 m=22
